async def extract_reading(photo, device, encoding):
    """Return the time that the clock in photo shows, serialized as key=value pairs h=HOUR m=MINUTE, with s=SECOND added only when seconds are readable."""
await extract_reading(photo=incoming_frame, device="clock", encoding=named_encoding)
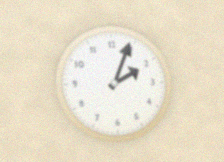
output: h=2 m=4
